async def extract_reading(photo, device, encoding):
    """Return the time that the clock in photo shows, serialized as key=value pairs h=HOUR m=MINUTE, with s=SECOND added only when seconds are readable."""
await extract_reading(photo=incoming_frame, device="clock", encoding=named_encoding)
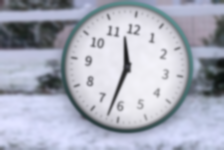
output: h=11 m=32
